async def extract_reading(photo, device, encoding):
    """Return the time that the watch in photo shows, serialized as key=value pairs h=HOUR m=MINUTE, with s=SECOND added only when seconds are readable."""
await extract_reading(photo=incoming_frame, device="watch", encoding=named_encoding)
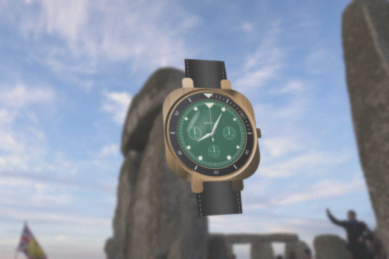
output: h=8 m=5
